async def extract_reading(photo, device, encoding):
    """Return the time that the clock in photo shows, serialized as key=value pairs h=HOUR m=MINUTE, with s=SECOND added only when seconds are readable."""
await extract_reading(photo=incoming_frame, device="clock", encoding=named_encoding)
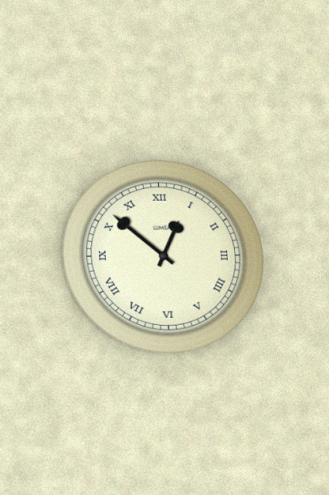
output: h=12 m=52
